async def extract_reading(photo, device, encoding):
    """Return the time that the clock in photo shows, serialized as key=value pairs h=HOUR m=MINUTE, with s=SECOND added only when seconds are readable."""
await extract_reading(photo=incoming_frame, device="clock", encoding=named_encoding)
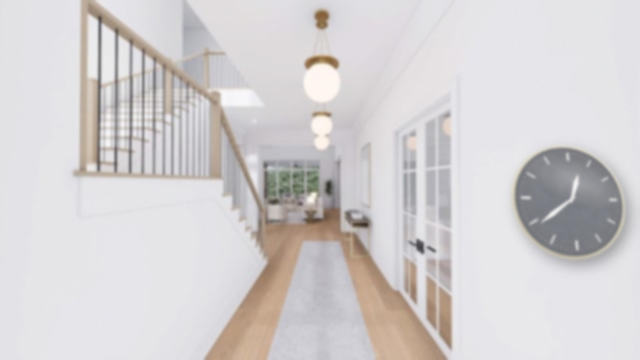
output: h=12 m=39
